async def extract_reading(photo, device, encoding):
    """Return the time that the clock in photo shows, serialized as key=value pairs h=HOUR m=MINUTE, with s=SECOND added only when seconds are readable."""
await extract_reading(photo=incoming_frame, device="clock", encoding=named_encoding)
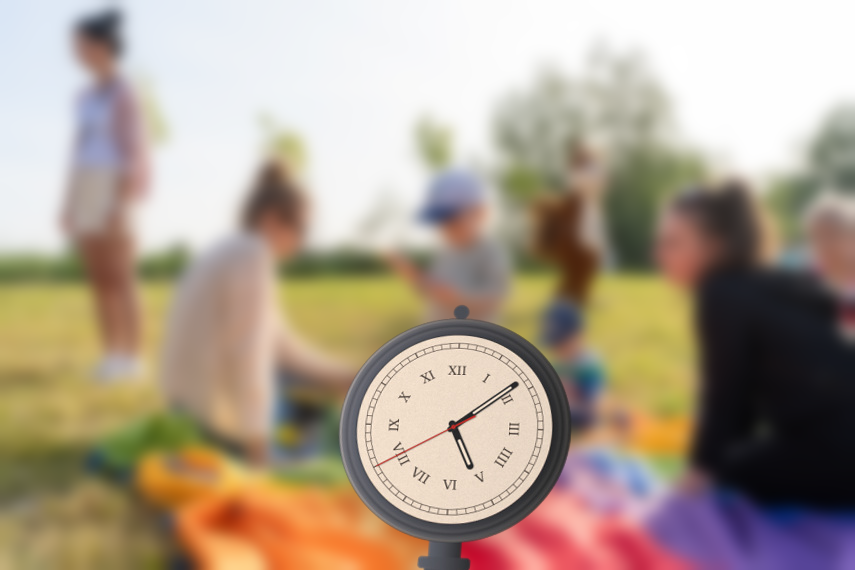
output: h=5 m=8 s=40
